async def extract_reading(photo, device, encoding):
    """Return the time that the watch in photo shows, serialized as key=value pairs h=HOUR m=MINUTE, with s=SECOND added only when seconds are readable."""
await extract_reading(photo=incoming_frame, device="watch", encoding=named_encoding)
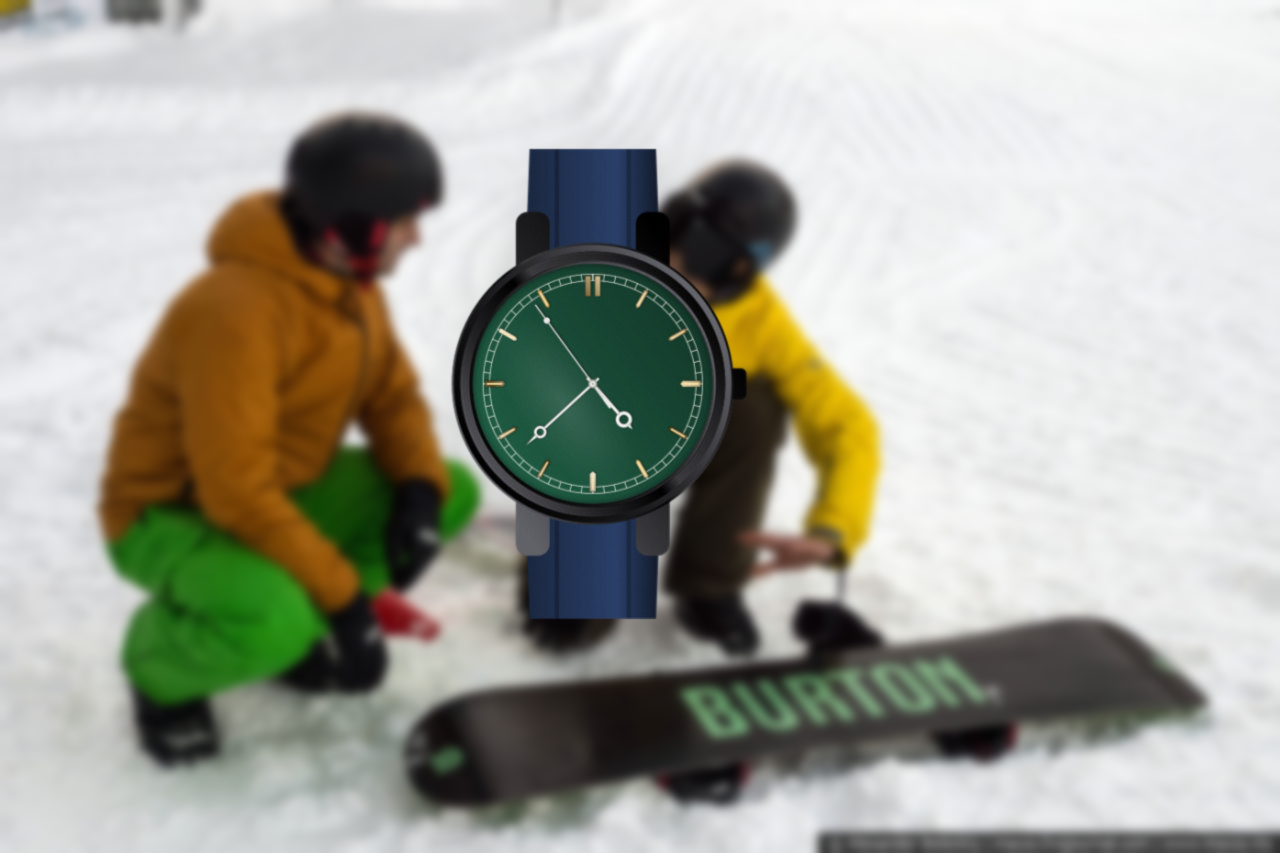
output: h=4 m=37 s=54
